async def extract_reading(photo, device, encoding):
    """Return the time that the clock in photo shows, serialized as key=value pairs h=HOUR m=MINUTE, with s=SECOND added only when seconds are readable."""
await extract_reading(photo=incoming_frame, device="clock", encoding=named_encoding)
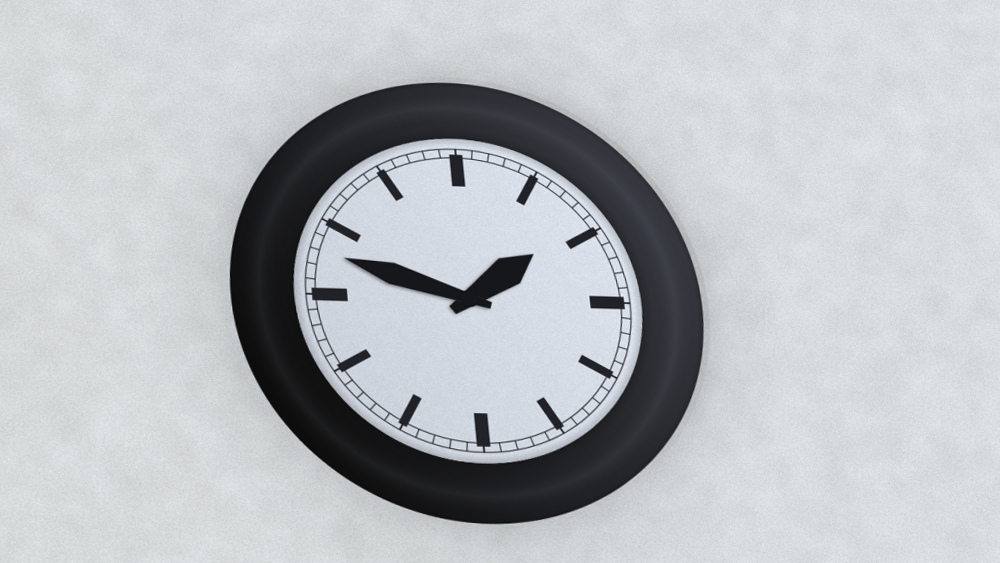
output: h=1 m=48
